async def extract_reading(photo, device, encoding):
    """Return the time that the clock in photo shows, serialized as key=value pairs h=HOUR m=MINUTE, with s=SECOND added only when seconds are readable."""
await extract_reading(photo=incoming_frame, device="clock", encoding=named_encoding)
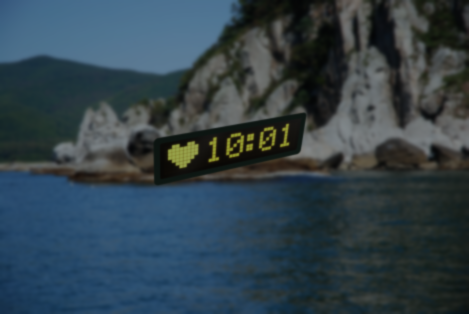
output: h=10 m=1
